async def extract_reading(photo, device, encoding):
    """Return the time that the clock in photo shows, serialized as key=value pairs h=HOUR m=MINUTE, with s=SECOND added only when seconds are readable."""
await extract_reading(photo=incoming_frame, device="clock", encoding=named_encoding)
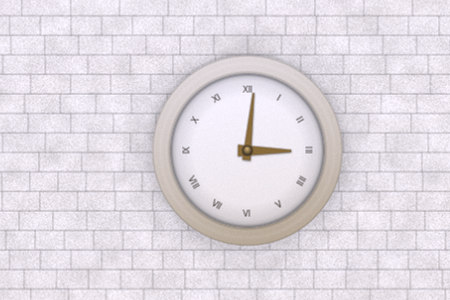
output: h=3 m=1
